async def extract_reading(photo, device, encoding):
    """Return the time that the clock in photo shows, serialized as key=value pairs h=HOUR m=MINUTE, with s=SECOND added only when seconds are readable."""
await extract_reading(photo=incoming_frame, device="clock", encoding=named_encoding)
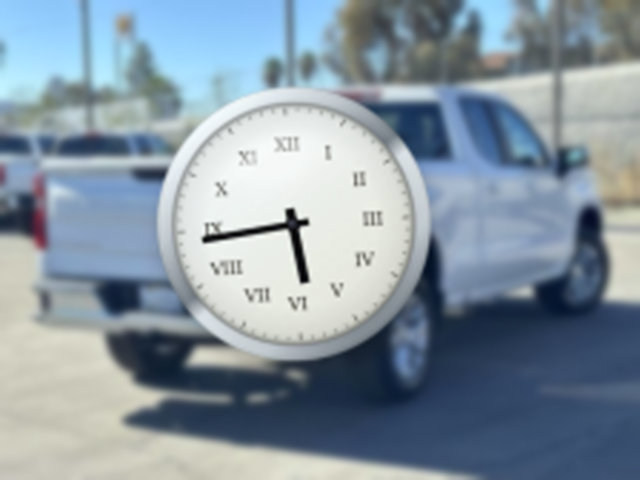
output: h=5 m=44
